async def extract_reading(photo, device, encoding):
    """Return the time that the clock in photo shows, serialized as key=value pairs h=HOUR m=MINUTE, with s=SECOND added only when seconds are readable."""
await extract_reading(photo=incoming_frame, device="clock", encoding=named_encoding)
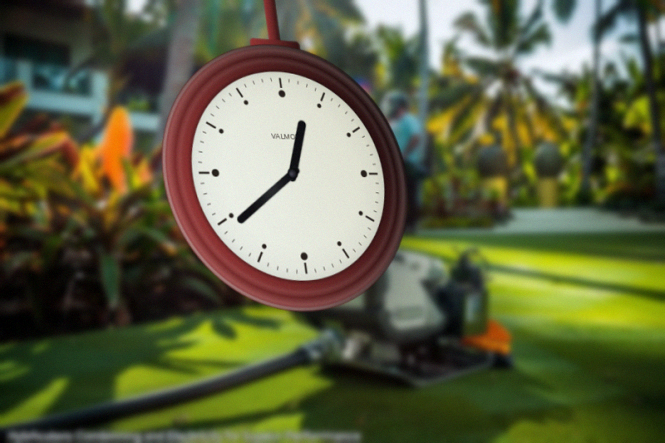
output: h=12 m=39
